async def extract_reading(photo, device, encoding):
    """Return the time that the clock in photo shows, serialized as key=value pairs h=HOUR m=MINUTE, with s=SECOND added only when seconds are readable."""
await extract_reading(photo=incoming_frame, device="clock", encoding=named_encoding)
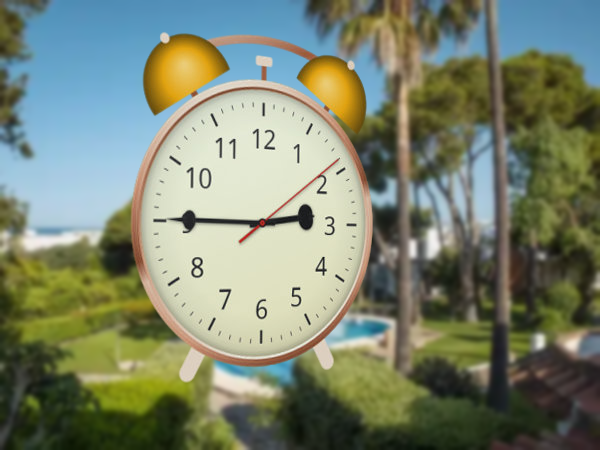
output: h=2 m=45 s=9
